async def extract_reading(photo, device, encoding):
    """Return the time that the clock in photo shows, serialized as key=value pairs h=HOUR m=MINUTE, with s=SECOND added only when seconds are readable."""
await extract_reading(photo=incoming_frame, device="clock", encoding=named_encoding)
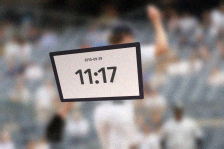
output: h=11 m=17
